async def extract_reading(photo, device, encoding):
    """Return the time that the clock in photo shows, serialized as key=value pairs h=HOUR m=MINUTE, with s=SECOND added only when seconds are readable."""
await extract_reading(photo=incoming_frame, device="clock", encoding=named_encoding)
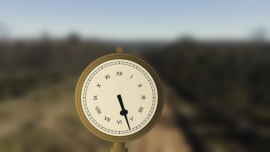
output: h=5 m=27
